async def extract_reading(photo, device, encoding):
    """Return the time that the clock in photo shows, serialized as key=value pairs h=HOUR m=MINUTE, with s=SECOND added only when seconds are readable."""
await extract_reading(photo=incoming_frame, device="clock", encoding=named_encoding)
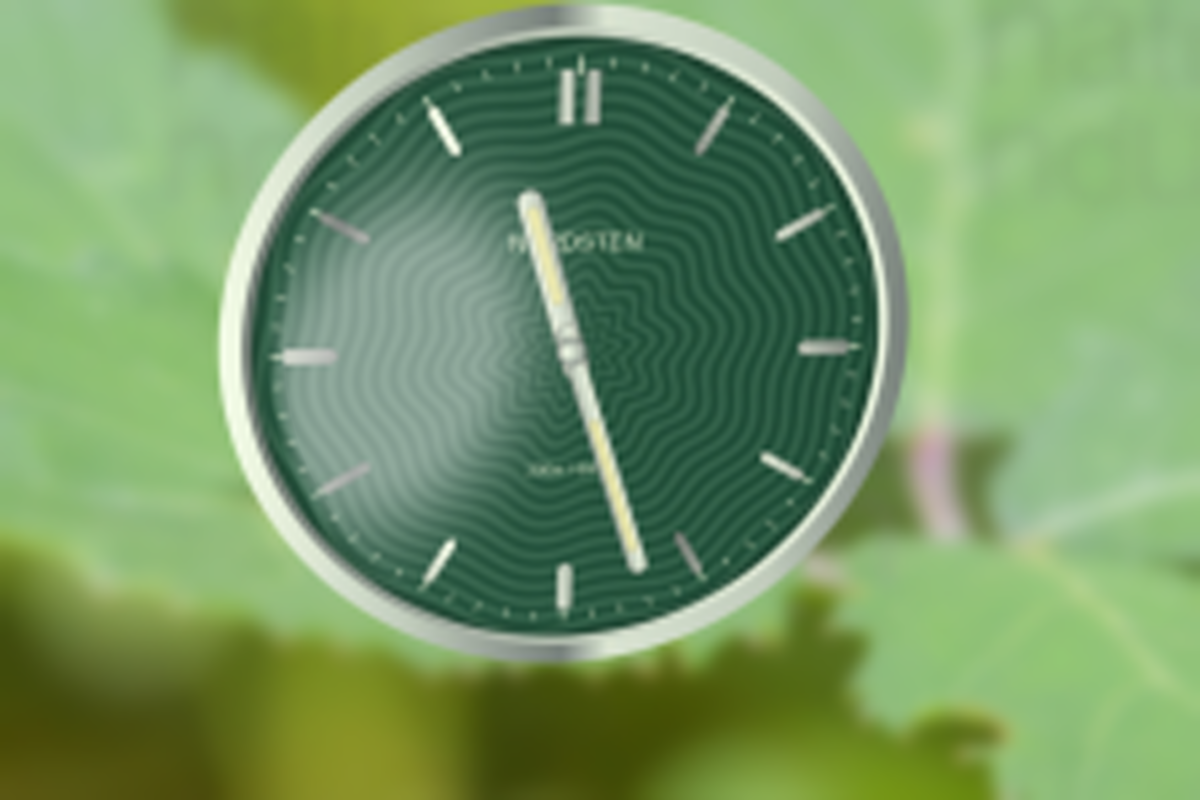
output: h=11 m=27
